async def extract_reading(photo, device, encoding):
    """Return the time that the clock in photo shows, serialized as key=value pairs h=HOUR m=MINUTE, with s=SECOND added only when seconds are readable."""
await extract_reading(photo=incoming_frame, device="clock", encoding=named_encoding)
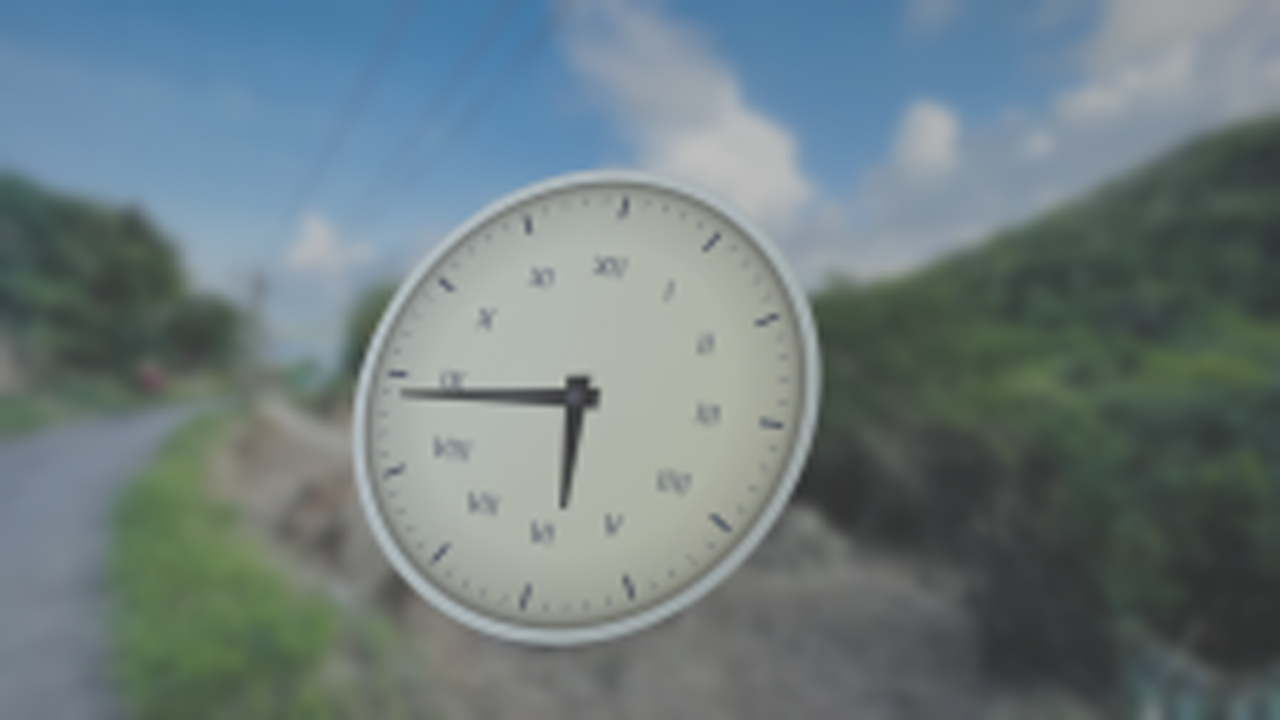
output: h=5 m=44
